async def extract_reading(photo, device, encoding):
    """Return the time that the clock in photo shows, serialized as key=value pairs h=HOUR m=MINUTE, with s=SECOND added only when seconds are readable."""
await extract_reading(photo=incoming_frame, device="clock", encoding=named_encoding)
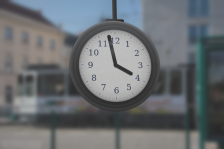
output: h=3 m=58
